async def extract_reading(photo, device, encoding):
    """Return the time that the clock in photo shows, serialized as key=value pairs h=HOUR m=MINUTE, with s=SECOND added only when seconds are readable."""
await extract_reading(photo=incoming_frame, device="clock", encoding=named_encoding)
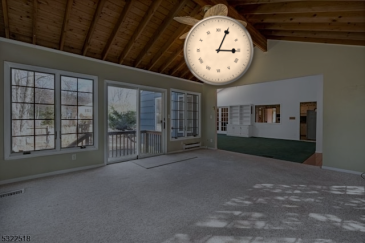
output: h=3 m=4
